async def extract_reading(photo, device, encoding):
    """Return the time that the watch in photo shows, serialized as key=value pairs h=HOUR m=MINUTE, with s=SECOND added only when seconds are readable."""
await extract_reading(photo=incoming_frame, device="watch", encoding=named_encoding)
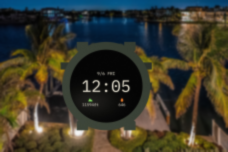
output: h=12 m=5
